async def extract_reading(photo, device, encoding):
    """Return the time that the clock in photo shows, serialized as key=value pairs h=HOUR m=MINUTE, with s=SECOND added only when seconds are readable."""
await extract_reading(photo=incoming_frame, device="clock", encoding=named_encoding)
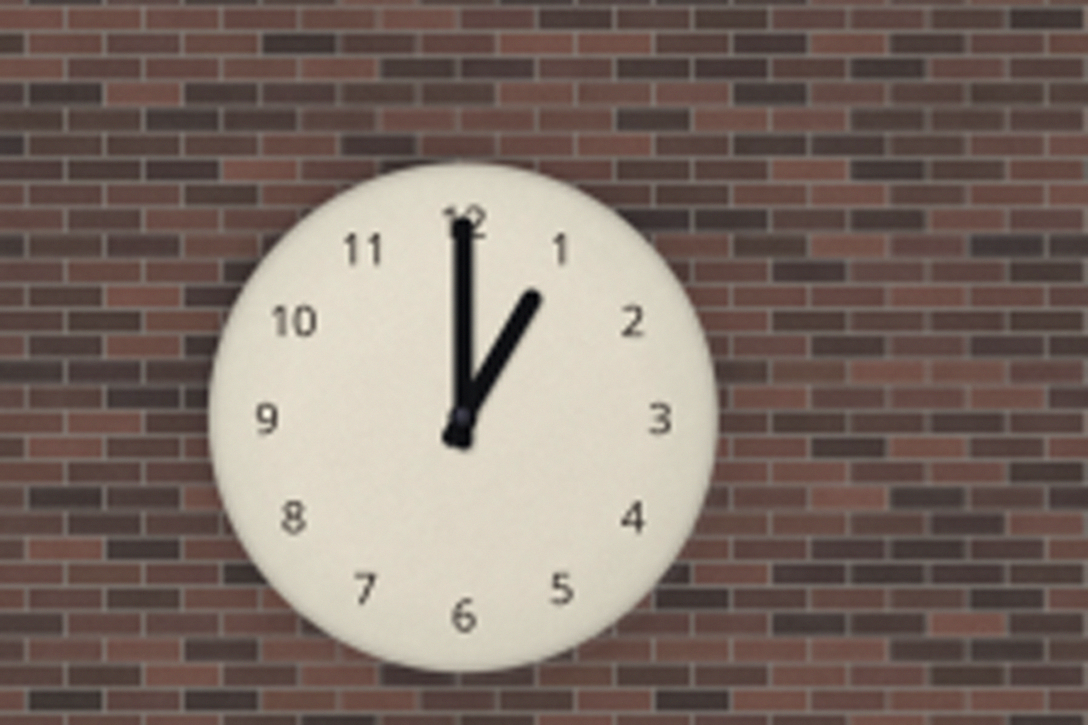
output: h=1 m=0
